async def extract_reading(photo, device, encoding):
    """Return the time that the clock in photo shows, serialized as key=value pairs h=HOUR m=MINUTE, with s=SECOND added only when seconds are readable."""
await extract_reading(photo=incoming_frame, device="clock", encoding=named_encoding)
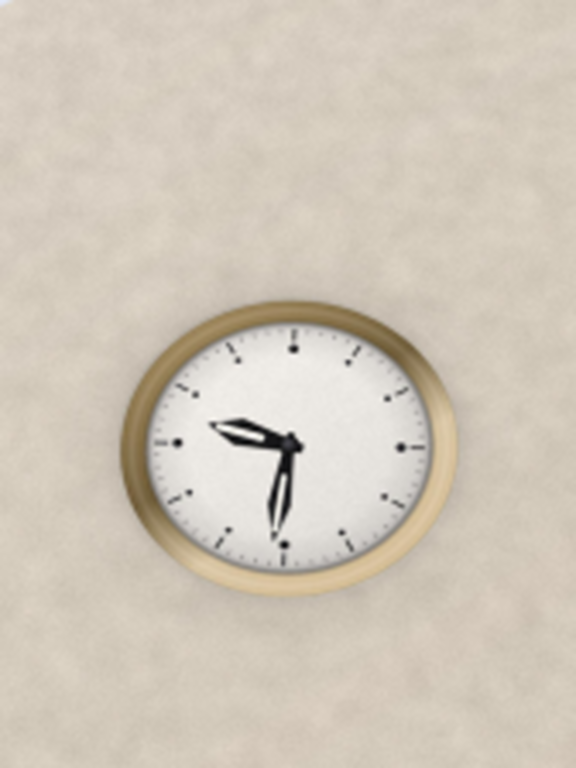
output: h=9 m=31
